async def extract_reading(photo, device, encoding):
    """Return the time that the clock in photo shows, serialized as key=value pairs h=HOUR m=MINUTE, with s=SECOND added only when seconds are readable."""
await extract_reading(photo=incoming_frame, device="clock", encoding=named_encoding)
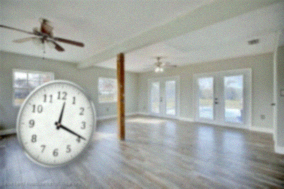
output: h=12 m=19
